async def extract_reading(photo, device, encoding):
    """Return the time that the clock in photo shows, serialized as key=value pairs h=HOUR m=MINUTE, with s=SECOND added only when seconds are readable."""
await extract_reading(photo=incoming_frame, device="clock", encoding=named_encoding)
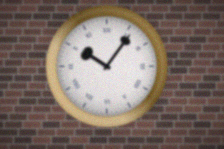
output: h=10 m=6
